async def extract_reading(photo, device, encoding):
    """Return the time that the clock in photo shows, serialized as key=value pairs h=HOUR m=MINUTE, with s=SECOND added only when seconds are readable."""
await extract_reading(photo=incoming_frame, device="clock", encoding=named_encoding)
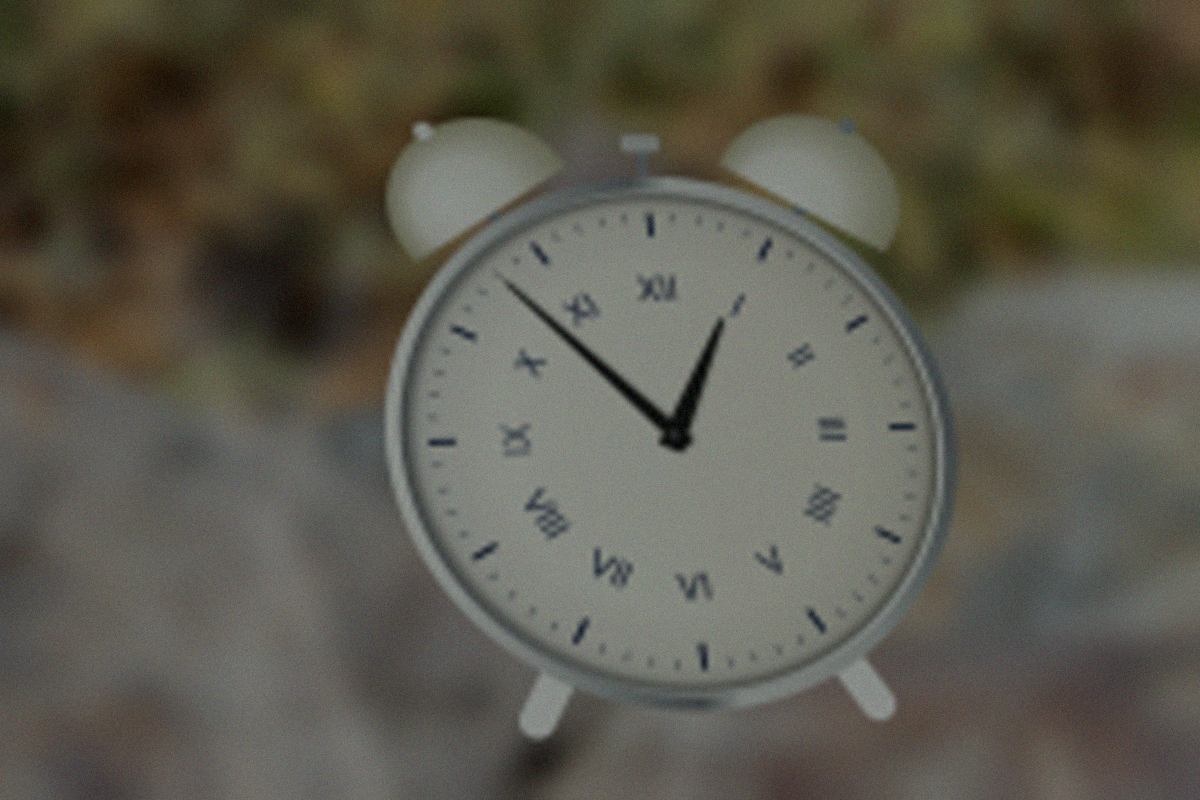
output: h=12 m=53
